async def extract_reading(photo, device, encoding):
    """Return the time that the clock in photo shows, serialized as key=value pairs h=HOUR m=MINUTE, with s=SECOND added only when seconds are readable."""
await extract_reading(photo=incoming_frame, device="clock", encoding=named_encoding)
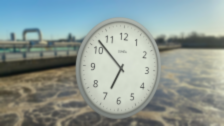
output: h=6 m=52
